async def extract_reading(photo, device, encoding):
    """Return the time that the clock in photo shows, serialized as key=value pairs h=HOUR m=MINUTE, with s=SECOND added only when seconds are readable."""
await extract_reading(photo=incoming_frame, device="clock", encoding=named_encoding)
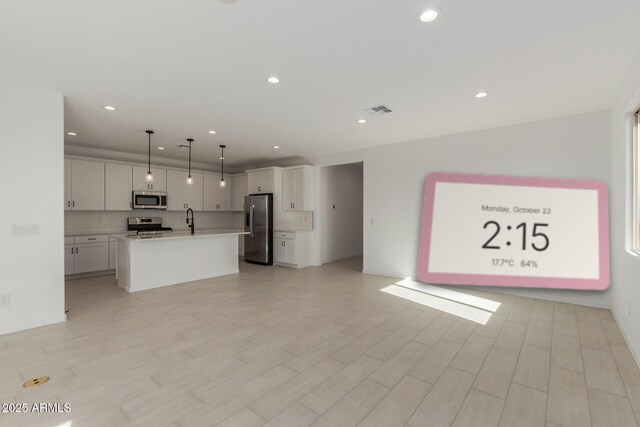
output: h=2 m=15
